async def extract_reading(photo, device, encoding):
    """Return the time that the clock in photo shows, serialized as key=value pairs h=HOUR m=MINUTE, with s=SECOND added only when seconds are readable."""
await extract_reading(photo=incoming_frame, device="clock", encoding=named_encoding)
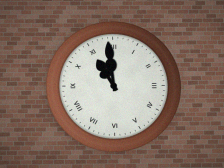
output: h=10 m=59
